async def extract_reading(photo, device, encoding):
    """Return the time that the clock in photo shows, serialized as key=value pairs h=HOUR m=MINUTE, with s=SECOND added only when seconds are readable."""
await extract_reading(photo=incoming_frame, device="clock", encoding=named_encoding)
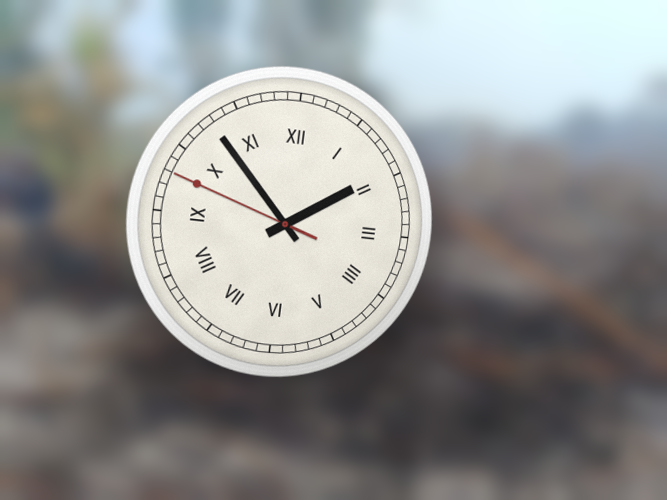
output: h=1 m=52 s=48
